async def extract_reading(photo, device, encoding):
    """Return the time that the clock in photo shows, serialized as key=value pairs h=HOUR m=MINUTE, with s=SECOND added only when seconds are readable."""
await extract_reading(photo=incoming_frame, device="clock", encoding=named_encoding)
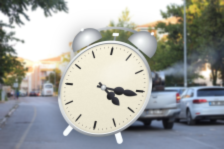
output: h=4 m=16
